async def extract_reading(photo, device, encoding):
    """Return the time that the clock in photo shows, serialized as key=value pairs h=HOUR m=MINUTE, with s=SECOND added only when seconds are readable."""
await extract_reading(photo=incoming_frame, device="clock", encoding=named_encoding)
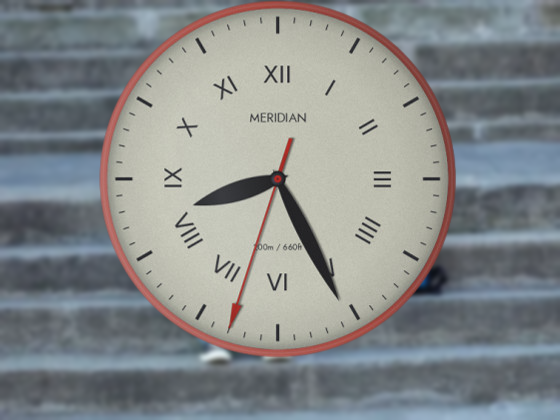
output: h=8 m=25 s=33
